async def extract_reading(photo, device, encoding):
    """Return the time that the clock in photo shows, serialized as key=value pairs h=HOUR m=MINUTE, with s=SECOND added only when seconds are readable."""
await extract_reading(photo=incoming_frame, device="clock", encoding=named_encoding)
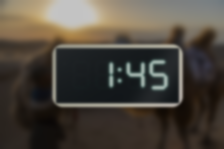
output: h=1 m=45
